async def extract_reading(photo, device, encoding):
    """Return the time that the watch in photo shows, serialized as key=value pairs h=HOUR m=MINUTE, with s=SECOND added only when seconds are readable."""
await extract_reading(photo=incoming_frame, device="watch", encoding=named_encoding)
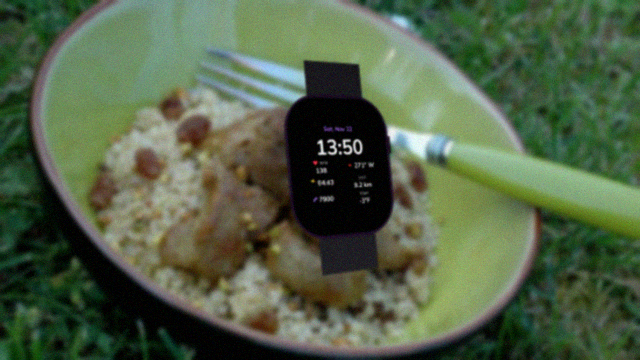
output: h=13 m=50
